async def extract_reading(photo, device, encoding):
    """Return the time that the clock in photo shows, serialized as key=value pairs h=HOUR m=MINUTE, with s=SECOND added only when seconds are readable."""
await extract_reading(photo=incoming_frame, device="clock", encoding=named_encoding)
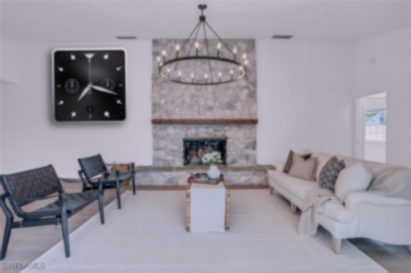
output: h=7 m=18
